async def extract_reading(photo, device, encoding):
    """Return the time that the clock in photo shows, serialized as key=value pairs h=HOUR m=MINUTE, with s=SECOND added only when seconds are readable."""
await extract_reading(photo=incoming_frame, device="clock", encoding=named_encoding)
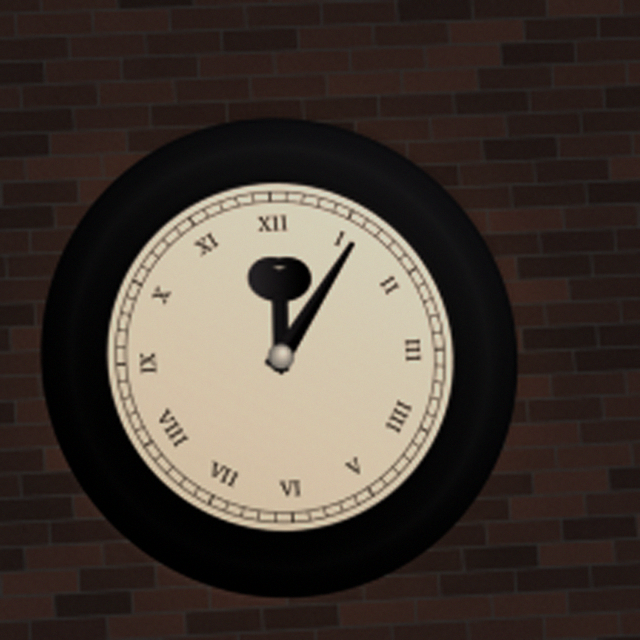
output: h=12 m=6
